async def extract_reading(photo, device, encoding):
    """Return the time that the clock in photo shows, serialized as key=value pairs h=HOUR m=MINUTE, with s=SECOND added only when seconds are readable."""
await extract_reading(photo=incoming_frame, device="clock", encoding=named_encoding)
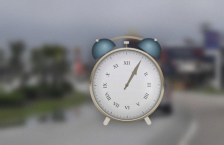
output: h=1 m=5
